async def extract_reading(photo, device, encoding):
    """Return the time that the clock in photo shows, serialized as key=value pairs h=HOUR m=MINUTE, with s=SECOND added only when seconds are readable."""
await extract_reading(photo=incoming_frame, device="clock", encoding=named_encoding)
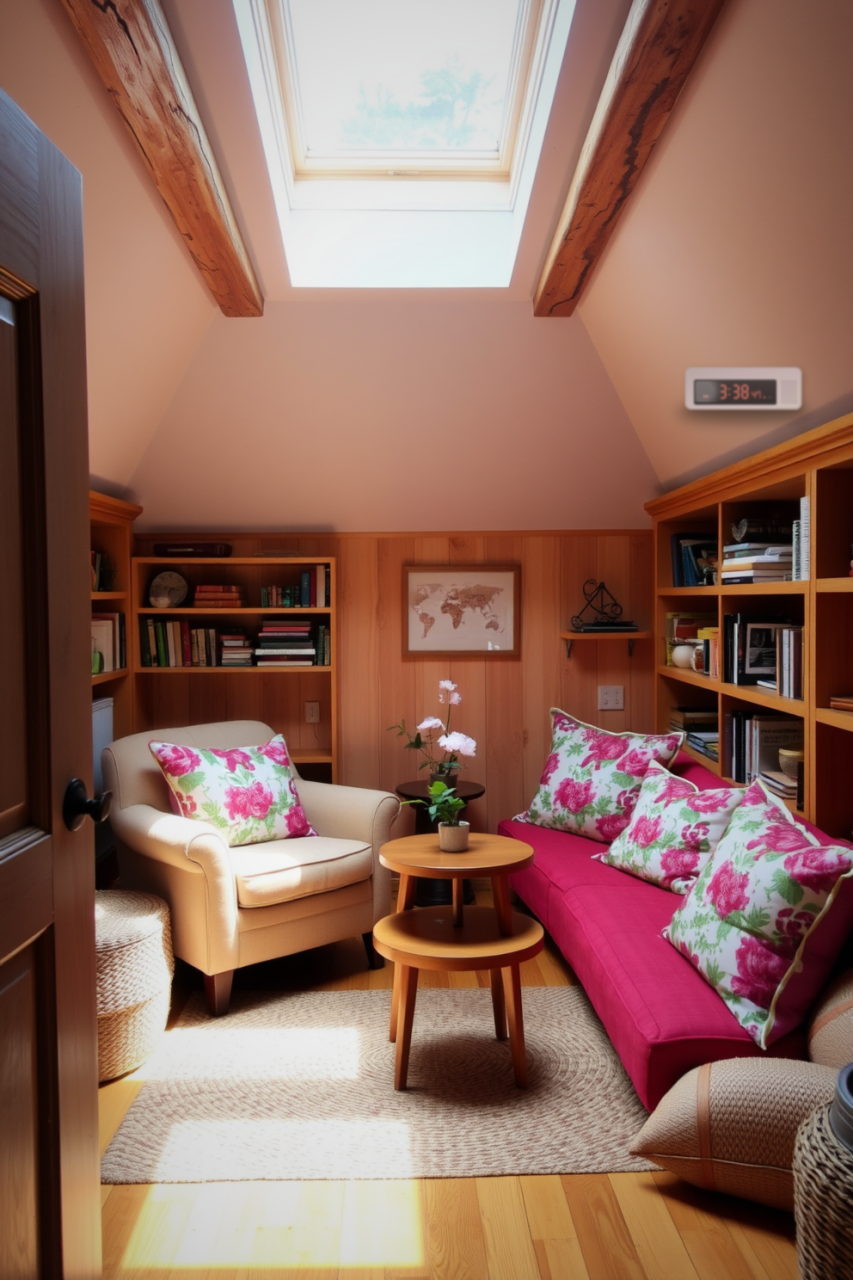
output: h=3 m=38
